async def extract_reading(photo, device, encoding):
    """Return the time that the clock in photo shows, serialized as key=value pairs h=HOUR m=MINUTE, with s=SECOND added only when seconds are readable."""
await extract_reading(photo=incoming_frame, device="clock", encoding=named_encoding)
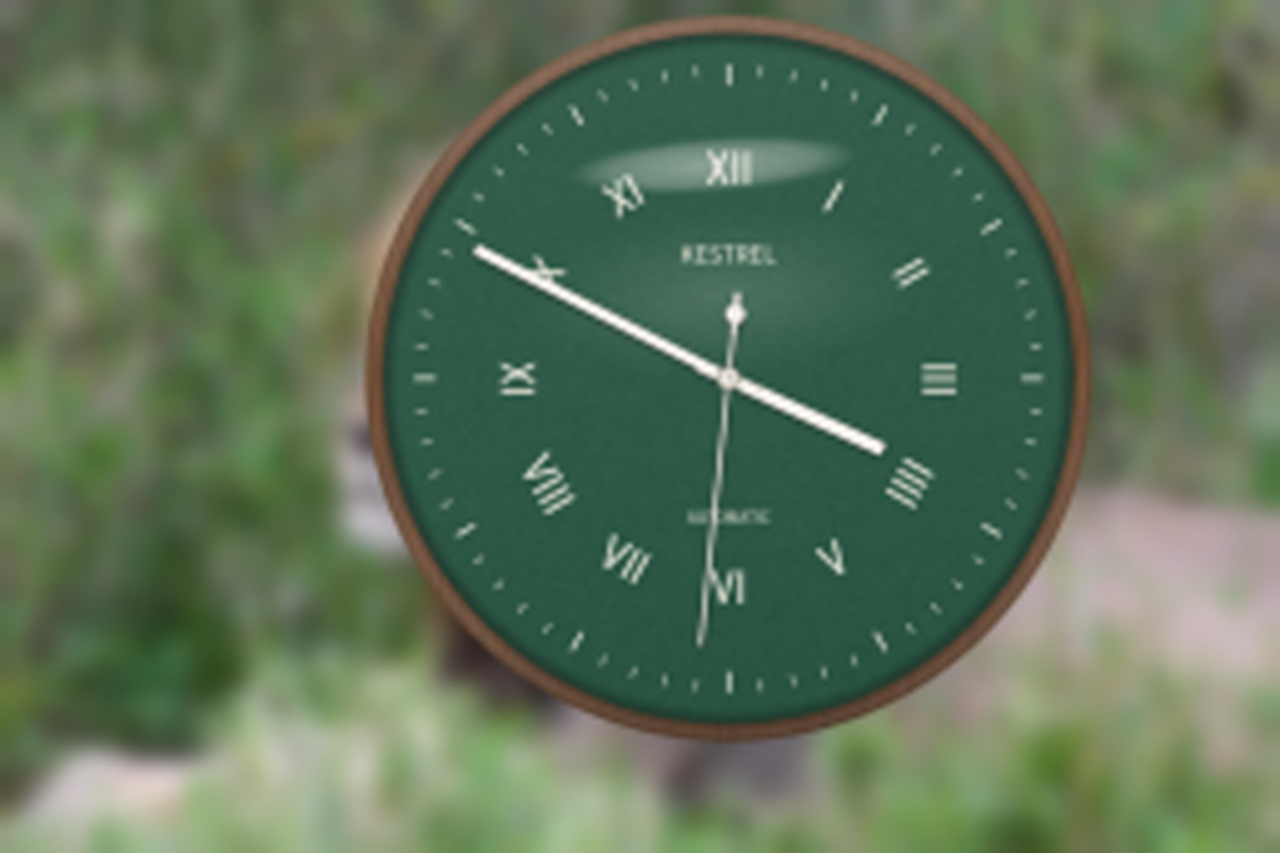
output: h=3 m=49 s=31
